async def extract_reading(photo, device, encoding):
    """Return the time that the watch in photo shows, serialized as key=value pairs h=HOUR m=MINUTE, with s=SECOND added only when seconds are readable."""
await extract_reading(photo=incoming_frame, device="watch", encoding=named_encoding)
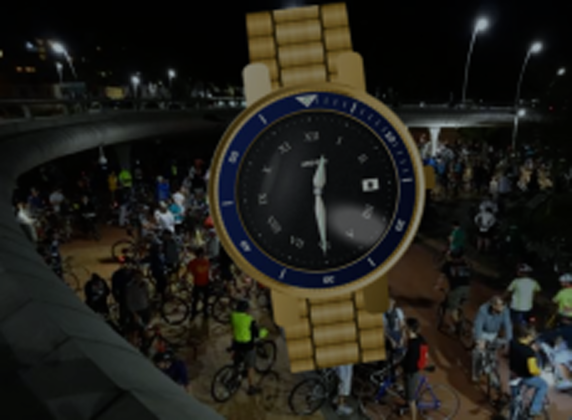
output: h=12 m=30
